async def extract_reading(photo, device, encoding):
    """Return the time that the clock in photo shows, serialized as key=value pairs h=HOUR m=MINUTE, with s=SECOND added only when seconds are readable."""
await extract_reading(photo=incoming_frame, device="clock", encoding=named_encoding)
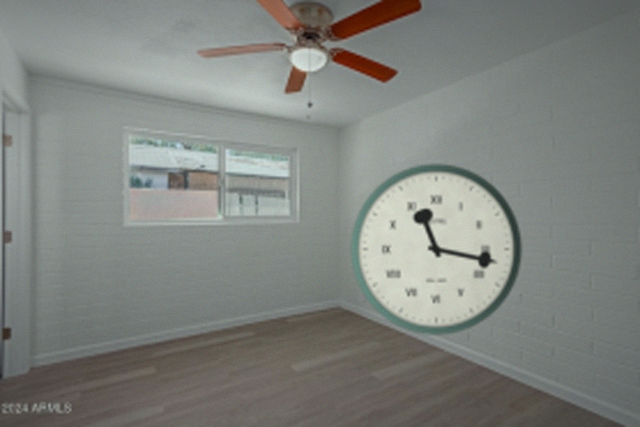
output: h=11 m=17
